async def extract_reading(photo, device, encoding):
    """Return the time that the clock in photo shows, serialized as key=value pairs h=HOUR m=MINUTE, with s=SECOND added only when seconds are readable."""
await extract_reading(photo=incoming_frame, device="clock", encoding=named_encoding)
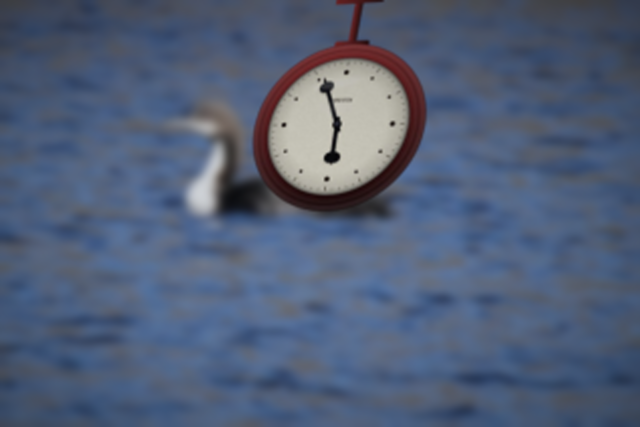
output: h=5 m=56
